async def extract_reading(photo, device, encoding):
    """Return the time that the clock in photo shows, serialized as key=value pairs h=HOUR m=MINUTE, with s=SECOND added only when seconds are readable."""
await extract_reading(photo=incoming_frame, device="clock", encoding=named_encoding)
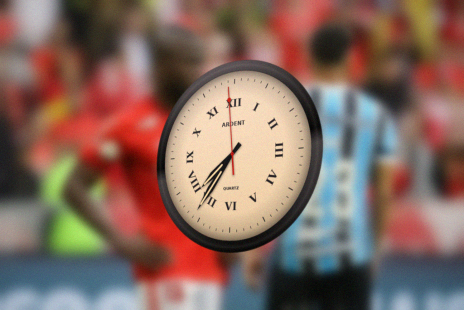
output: h=7 m=35 s=59
